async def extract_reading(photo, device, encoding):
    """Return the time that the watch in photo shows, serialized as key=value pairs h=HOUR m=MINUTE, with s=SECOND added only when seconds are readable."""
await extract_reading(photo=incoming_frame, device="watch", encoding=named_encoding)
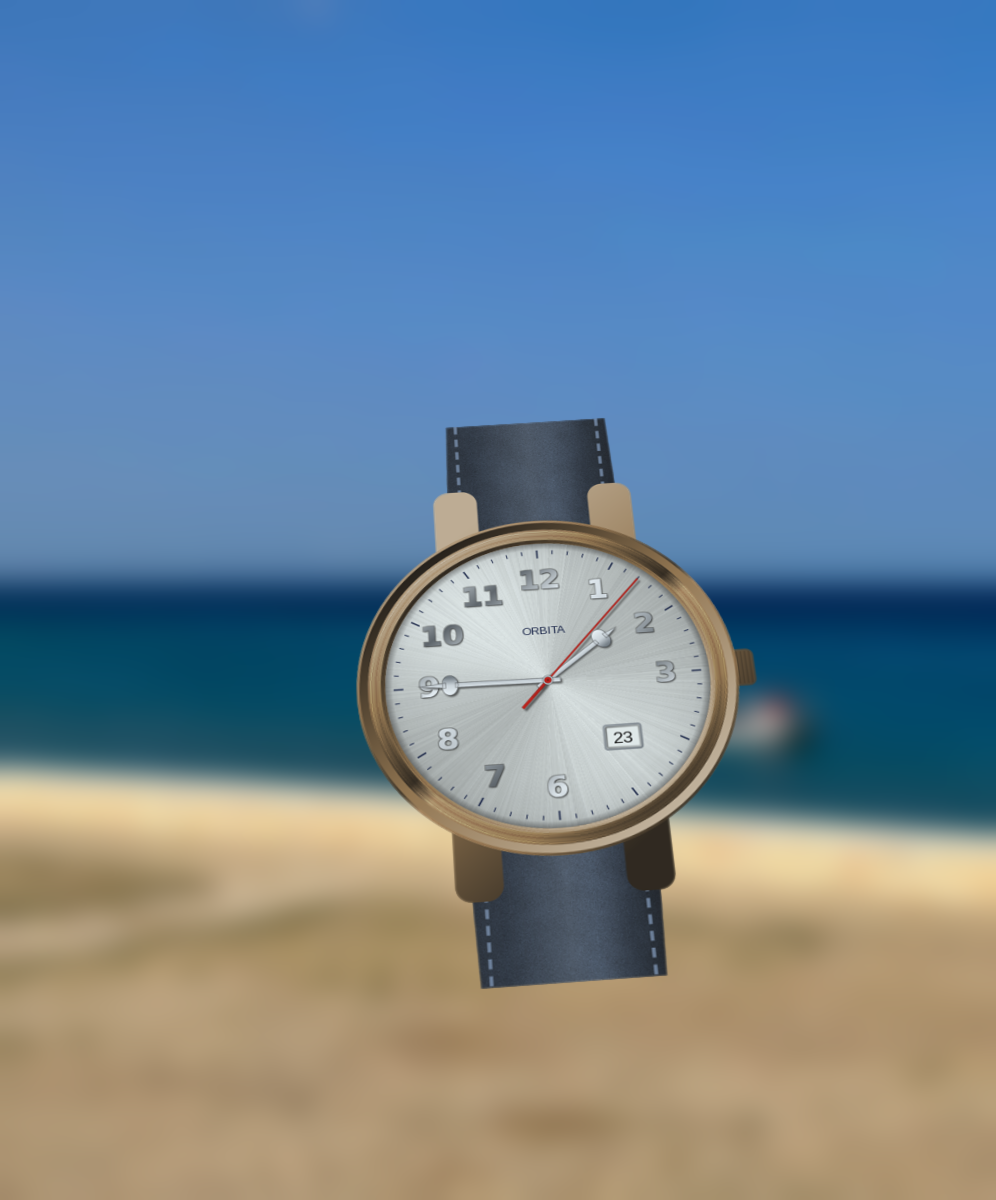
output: h=1 m=45 s=7
